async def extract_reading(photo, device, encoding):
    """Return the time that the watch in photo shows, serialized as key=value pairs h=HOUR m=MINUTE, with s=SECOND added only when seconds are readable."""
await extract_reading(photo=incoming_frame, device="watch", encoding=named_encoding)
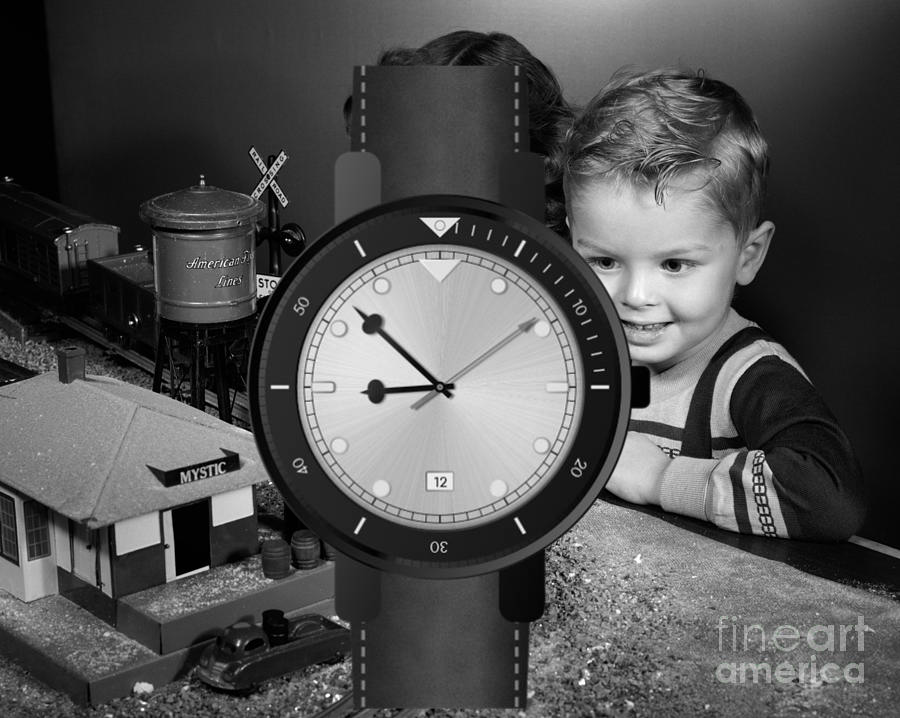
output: h=8 m=52 s=9
